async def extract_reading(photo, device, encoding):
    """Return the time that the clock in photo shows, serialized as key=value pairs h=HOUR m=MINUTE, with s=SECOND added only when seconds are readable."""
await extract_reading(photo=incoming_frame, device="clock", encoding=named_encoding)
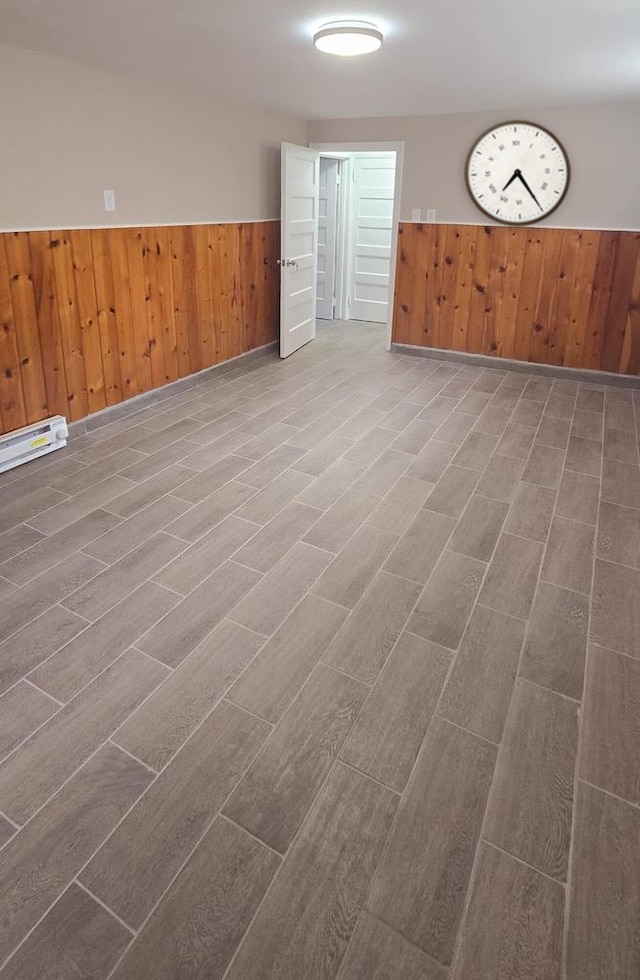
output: h=7 m=25
